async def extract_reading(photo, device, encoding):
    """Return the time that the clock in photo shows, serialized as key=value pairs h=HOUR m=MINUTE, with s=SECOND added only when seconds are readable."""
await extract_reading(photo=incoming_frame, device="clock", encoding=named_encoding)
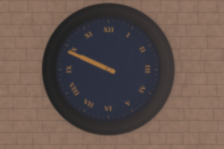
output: h=9 m=49
